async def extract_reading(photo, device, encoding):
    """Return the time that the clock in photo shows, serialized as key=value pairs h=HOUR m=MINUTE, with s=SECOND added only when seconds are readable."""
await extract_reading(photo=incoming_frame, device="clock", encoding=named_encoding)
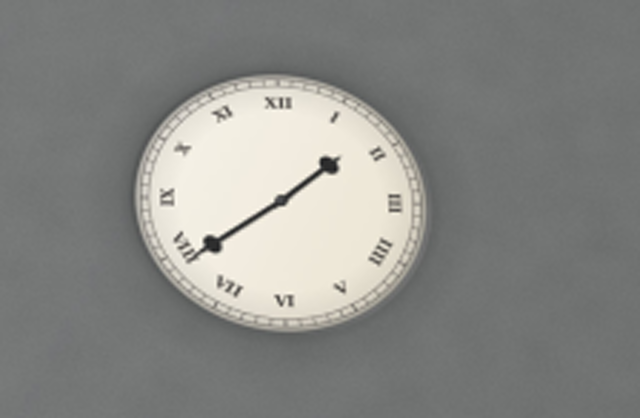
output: h=1 m=39
